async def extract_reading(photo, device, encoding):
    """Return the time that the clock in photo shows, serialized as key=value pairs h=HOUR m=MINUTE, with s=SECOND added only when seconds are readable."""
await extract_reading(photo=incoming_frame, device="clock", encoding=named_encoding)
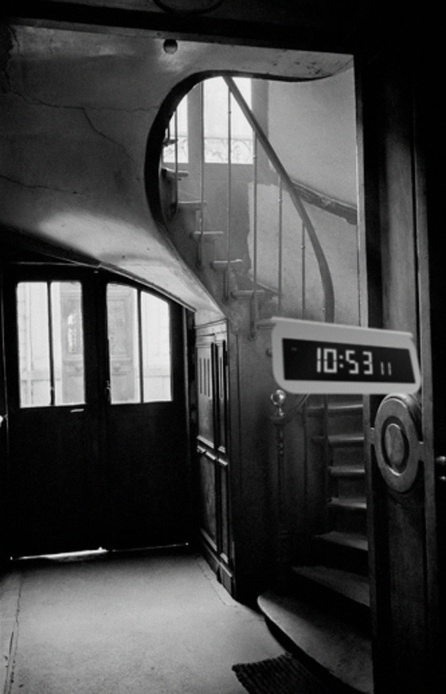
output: h=10 m=53 s=11
